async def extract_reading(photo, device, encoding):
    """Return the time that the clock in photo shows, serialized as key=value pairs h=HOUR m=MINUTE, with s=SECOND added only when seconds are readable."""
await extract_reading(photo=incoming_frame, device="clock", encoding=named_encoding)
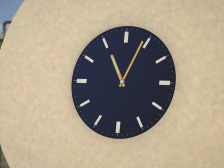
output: h=11 m=4
